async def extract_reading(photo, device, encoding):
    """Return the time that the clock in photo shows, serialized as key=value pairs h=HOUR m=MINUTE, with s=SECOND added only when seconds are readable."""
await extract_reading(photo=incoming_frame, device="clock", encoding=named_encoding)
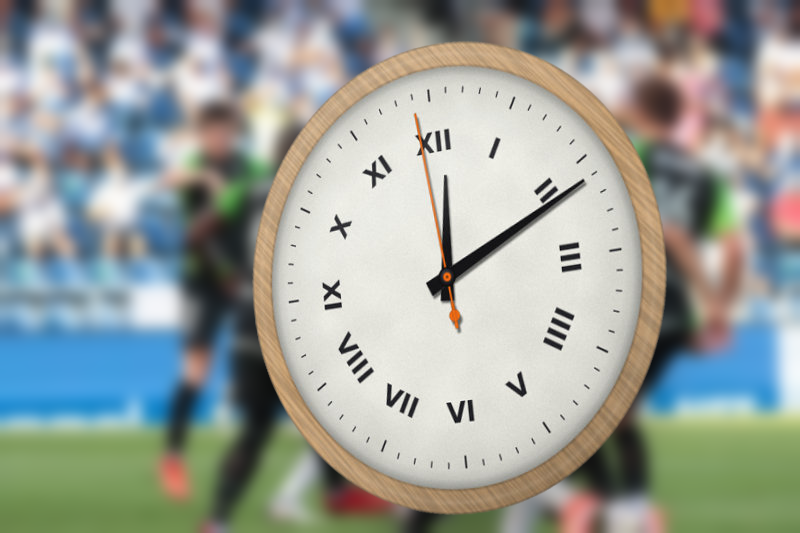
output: h=12 m=10 s=59
